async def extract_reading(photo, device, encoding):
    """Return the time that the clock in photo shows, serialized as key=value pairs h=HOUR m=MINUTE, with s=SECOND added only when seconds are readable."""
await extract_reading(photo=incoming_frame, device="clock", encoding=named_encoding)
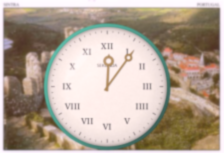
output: h=12 m=6
